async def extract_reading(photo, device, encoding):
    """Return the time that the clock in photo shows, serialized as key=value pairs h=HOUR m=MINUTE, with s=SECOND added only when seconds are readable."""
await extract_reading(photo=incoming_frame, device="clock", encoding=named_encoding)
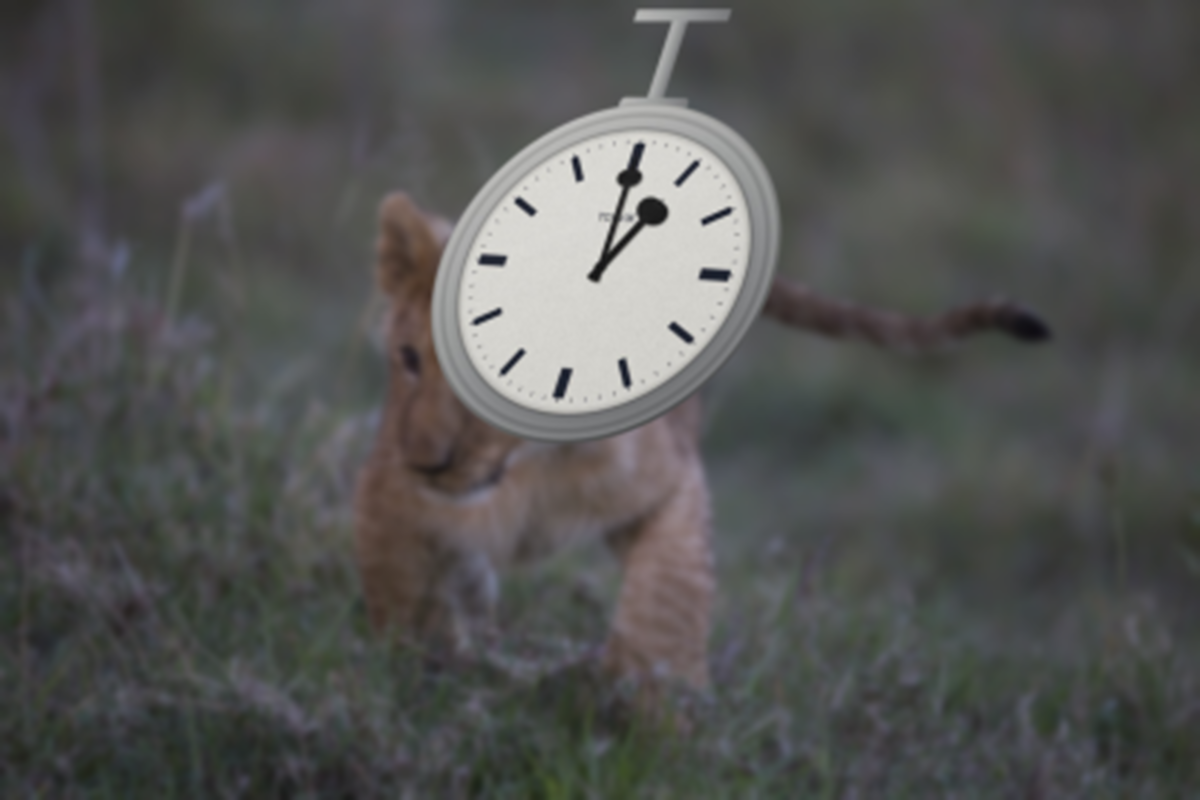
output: h=1 m=0
